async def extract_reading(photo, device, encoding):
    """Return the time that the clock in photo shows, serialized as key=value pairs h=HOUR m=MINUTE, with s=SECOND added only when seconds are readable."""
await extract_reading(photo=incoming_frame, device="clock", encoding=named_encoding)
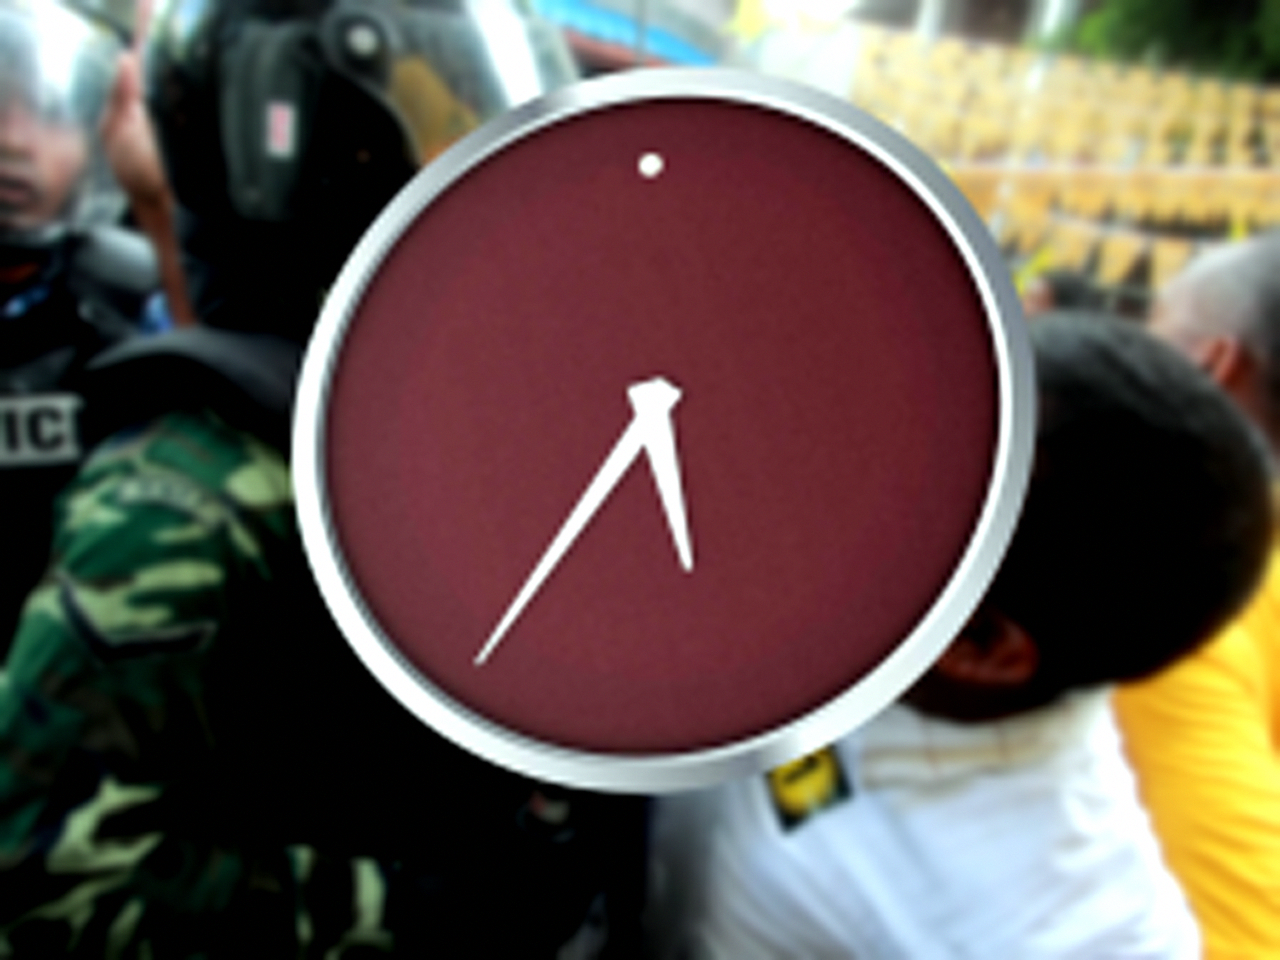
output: h=5 m=36
